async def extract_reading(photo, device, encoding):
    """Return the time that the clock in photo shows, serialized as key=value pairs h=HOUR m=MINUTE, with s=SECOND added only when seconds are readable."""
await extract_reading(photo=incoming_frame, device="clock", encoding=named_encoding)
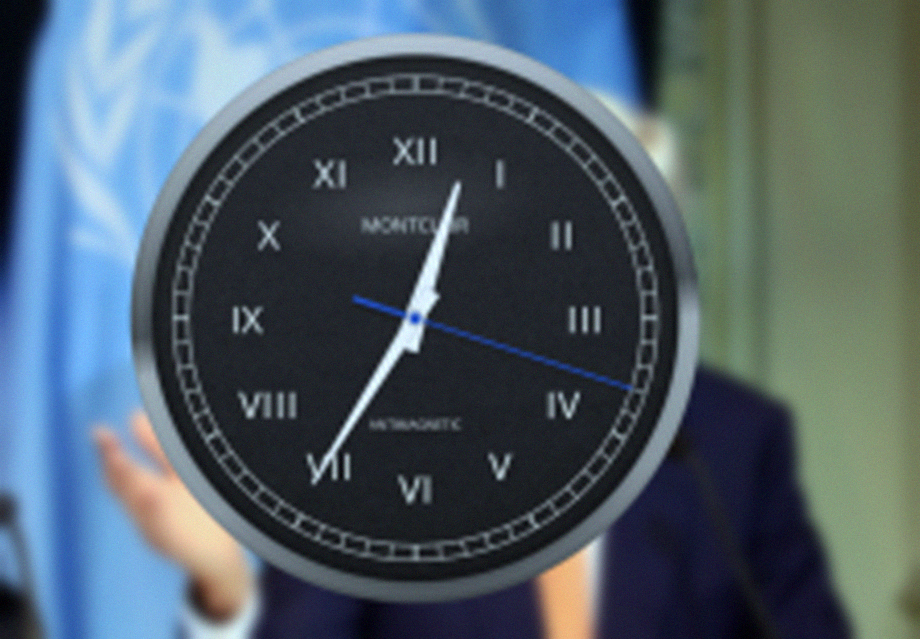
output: h=12 m=35 s=18
